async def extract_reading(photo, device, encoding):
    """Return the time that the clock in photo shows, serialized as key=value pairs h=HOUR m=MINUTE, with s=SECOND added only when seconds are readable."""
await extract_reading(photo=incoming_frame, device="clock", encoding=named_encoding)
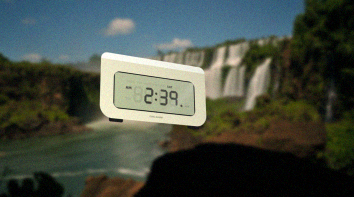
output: h=2 m=39
